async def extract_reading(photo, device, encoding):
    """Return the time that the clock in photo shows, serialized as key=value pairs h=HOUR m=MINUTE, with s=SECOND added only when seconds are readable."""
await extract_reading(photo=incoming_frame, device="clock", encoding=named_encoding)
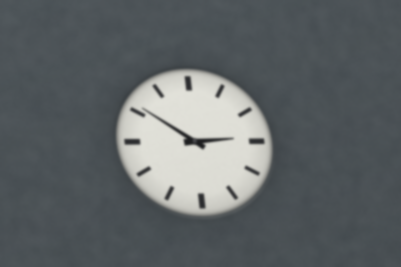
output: h=2 m=51
